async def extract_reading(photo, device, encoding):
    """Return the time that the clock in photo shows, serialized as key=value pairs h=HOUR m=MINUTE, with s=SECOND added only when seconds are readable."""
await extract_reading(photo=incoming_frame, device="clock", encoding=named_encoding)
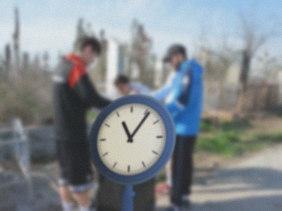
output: h=11 m=6
